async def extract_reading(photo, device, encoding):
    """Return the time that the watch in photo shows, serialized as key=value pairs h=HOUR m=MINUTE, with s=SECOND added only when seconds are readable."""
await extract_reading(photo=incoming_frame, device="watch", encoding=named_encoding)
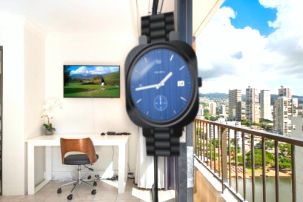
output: h=1 m=44
